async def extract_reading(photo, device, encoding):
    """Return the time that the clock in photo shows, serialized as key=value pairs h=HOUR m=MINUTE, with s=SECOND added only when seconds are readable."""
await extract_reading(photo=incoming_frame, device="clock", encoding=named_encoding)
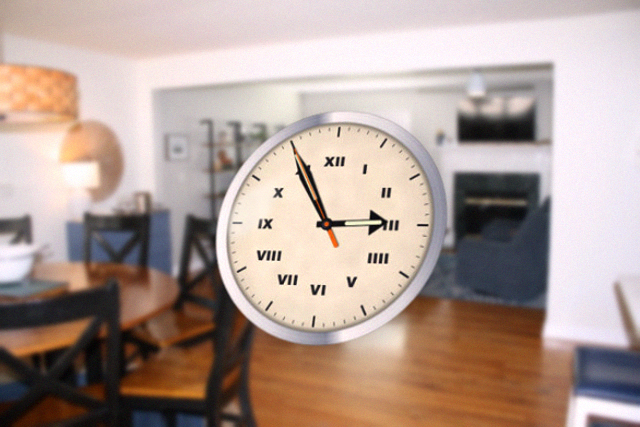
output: h=2 m=54 s=55
